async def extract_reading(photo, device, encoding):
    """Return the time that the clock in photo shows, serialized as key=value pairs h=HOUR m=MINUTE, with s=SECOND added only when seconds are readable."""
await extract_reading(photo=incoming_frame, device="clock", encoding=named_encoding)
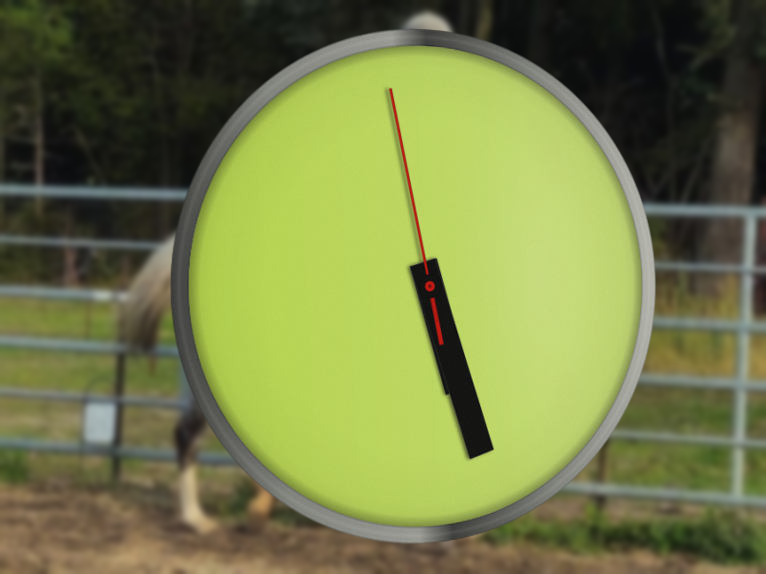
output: h=5 m=26 s=58
